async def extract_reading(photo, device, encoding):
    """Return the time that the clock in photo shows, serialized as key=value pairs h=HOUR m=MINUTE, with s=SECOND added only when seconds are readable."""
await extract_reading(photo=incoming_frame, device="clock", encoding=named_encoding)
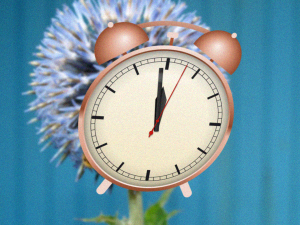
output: h=11 m=59 s=3
